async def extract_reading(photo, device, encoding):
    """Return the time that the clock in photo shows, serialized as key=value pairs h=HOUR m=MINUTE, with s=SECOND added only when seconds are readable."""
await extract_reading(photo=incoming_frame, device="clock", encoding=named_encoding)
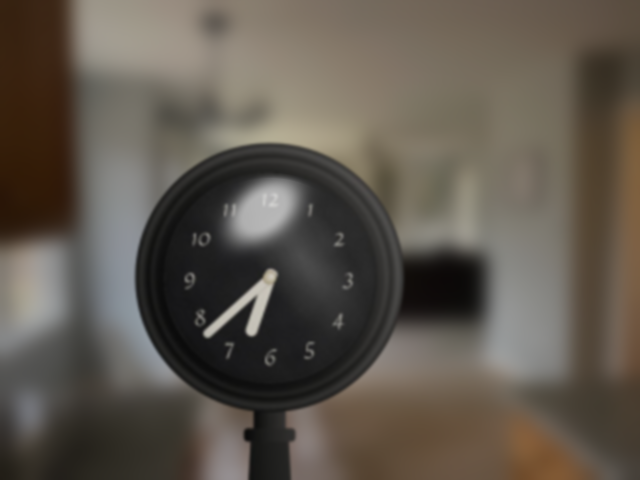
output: h=6 m=38
